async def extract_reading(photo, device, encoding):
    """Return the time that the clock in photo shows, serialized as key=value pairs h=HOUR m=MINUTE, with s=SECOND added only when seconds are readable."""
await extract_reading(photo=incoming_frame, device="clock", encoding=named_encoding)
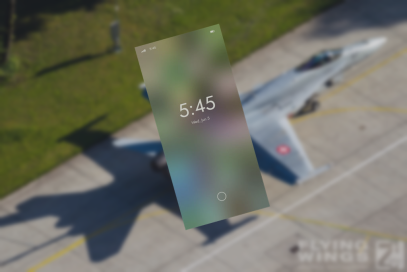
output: h=5 m=45
